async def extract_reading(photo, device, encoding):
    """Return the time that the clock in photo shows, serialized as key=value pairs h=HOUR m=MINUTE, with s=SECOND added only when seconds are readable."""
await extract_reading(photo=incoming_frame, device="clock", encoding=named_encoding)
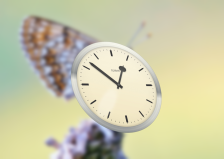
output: h=12 m=52
